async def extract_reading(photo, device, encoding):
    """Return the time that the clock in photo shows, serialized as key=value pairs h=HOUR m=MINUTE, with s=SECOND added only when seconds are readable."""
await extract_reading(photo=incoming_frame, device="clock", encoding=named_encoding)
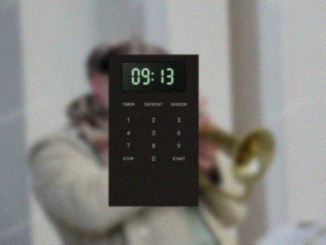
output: h=9 m=13
